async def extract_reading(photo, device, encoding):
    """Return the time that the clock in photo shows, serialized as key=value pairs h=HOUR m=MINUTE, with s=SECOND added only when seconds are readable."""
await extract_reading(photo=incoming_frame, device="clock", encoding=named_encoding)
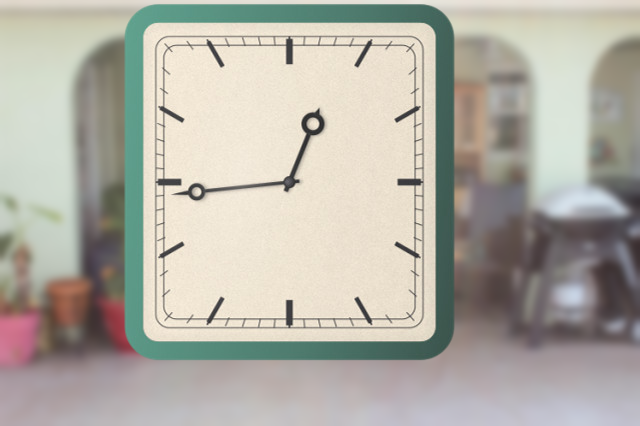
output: h=12 m=44
